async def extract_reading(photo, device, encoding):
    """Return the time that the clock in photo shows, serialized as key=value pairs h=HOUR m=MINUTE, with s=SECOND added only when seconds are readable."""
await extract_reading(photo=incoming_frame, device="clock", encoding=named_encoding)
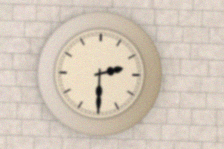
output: h=2 m=30
